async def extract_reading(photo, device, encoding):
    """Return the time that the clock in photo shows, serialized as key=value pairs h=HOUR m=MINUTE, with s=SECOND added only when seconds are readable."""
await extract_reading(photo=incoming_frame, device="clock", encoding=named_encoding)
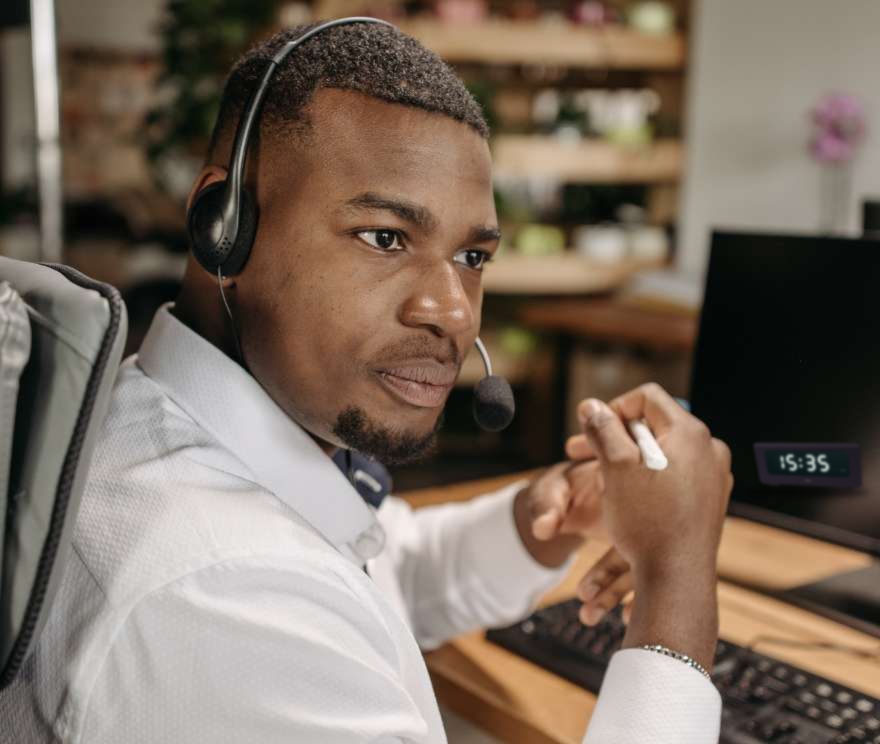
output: h=15 m=35
